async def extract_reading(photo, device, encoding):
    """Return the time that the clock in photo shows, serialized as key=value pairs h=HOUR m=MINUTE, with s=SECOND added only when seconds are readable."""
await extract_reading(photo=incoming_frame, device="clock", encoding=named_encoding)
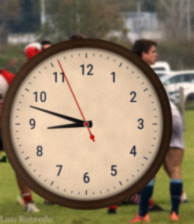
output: h=8 m=47 s=56
